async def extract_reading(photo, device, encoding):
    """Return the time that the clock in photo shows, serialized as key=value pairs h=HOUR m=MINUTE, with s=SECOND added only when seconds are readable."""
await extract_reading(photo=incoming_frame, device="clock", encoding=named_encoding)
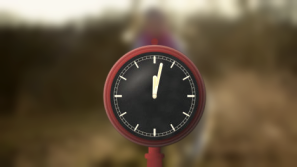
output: h=12 m=2
